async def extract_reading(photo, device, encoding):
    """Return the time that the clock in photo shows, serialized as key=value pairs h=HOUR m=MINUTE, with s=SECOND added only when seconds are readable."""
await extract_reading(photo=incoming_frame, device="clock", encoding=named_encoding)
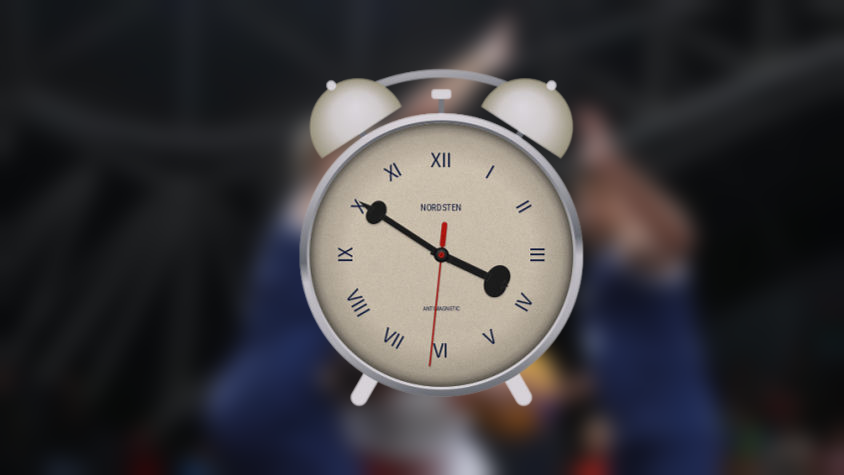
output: h=3 m=50 s=31
